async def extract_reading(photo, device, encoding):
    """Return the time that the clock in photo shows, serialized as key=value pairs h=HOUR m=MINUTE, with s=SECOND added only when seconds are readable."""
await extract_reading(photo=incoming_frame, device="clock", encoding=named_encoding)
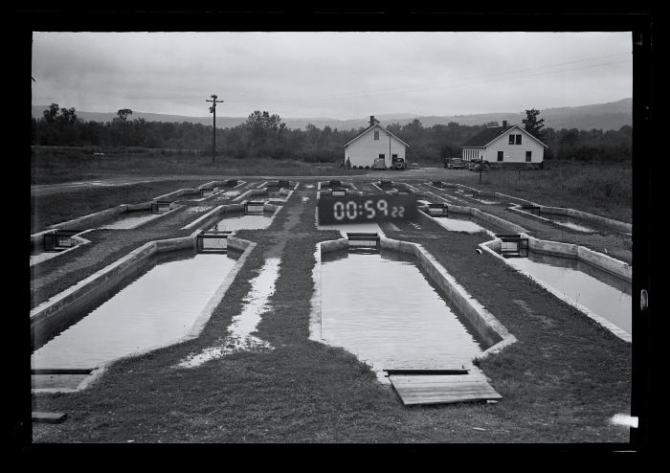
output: h=0 m=59
